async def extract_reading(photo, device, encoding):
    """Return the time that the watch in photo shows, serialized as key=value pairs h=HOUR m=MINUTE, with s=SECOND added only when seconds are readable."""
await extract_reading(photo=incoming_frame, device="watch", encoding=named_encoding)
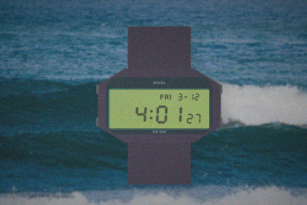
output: h=4 m=1 s=27
